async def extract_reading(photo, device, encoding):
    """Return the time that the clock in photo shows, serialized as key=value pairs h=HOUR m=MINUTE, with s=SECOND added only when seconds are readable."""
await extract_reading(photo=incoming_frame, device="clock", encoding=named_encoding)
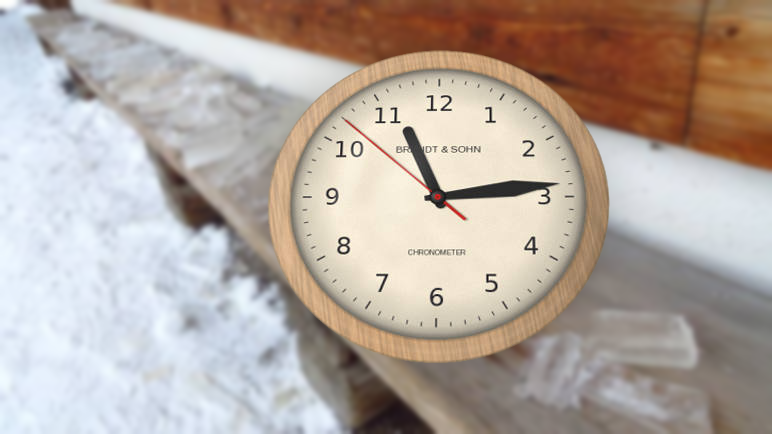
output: h=11 m=13 s=52
